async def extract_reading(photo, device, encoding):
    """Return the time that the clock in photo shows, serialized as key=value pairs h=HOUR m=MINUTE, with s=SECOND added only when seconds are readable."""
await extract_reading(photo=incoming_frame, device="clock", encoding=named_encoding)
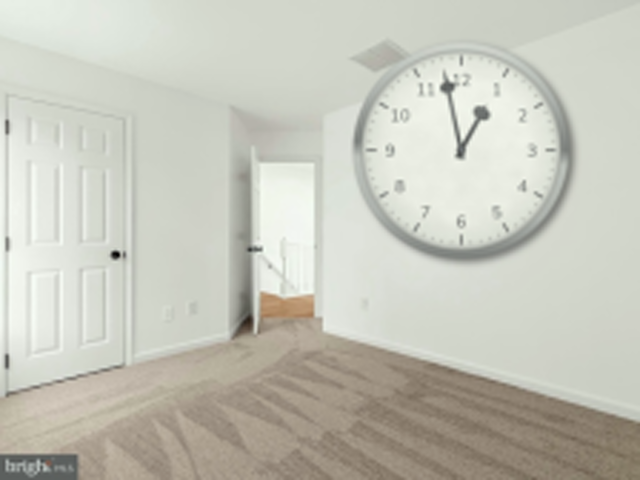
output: h=12 m=58
